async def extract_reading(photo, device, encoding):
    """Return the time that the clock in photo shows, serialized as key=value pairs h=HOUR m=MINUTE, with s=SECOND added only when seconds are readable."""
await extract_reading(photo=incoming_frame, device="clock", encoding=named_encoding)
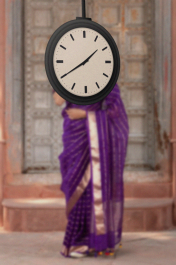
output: h=1 m=40
